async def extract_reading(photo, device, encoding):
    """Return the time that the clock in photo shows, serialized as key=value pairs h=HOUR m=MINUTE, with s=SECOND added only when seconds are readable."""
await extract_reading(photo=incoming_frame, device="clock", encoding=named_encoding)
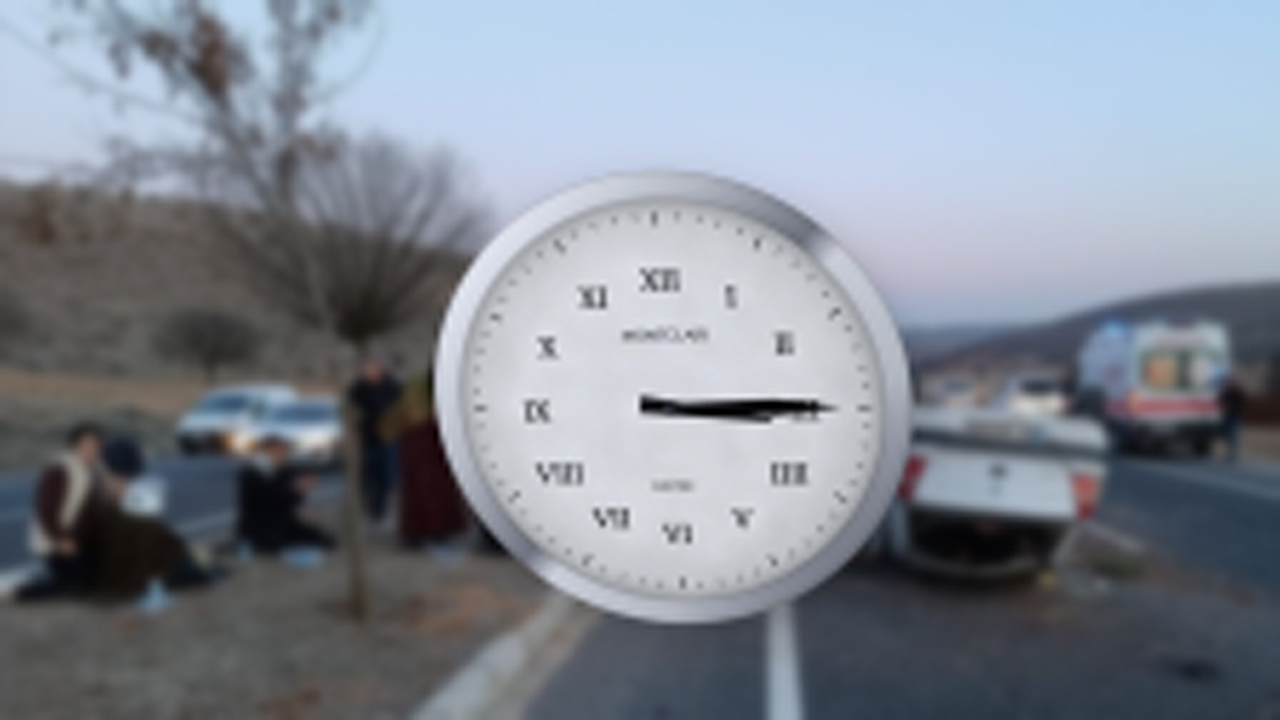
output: h=3 m=15
